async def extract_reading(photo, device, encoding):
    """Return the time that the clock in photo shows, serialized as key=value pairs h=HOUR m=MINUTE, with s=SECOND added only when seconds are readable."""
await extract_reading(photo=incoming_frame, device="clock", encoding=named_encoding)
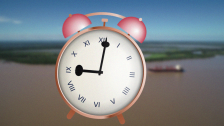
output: h=9 m=1
